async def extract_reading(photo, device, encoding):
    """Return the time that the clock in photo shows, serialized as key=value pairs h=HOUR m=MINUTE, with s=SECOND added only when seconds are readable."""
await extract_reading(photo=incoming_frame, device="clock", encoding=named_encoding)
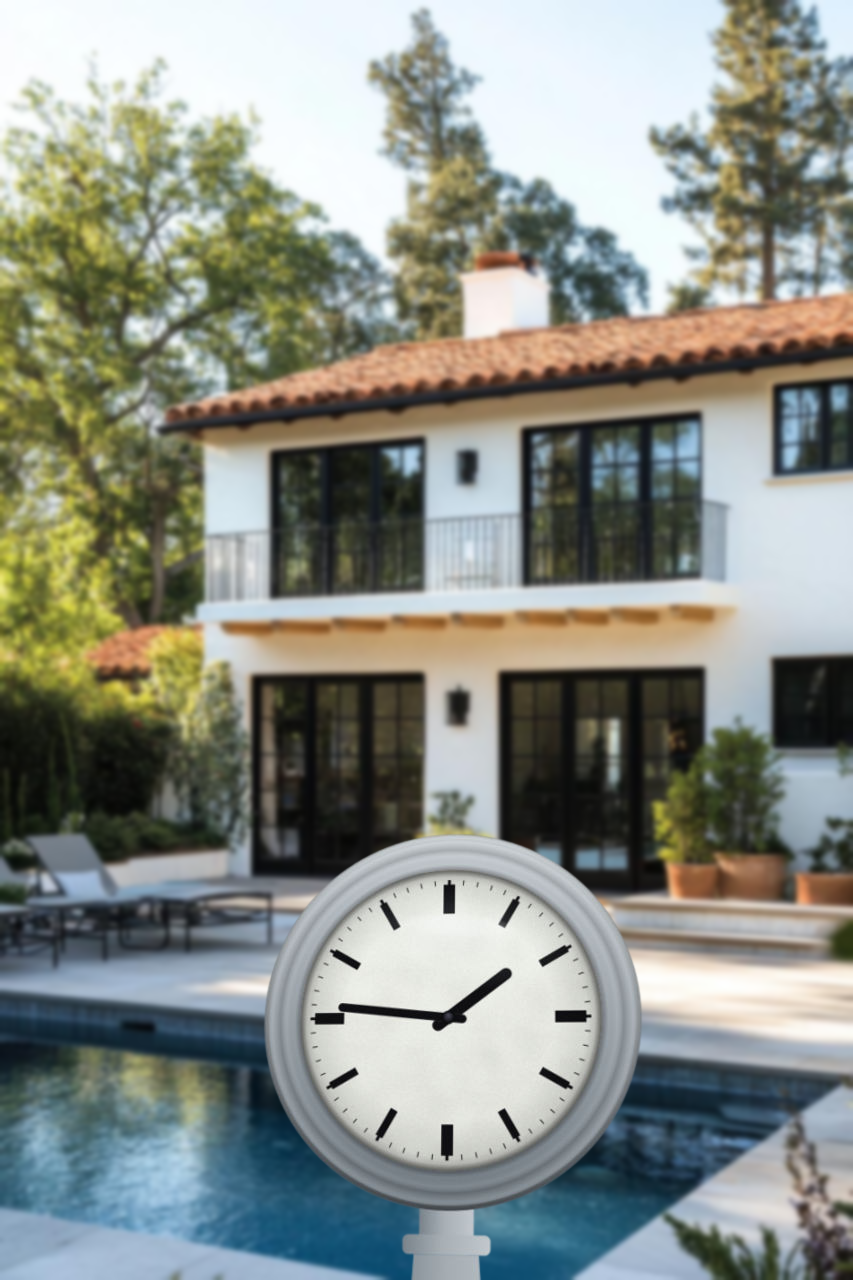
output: h=1 m=46
